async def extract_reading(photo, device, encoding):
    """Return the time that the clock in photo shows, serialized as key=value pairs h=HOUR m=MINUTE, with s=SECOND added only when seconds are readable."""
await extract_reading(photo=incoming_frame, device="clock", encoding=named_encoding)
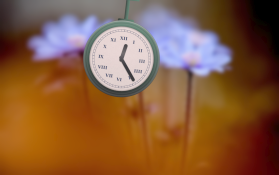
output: h=12 m=24
